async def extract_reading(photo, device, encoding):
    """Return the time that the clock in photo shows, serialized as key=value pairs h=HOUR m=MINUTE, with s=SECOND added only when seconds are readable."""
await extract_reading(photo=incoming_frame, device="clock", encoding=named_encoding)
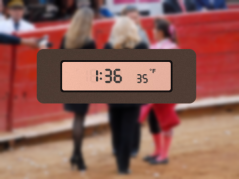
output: h=1 m=36
